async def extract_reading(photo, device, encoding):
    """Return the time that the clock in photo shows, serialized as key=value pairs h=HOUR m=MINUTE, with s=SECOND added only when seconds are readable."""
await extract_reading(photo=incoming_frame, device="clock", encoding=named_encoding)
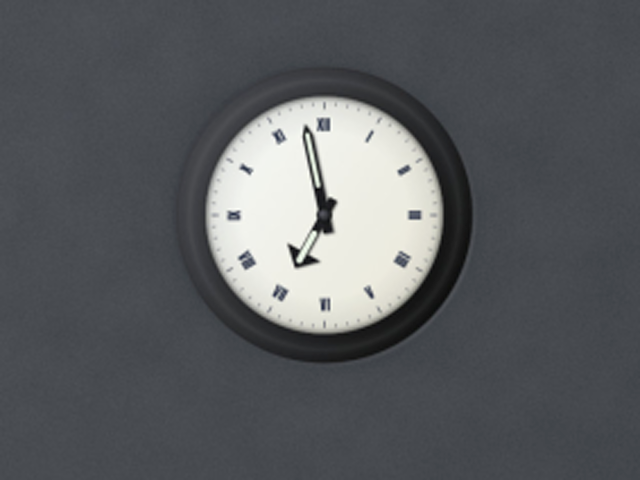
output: h=6 m=58
